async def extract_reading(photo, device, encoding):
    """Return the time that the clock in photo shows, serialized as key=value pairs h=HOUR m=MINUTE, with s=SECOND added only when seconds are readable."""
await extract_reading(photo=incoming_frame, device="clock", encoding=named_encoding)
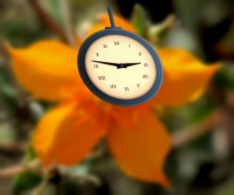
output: h=2 m=47
